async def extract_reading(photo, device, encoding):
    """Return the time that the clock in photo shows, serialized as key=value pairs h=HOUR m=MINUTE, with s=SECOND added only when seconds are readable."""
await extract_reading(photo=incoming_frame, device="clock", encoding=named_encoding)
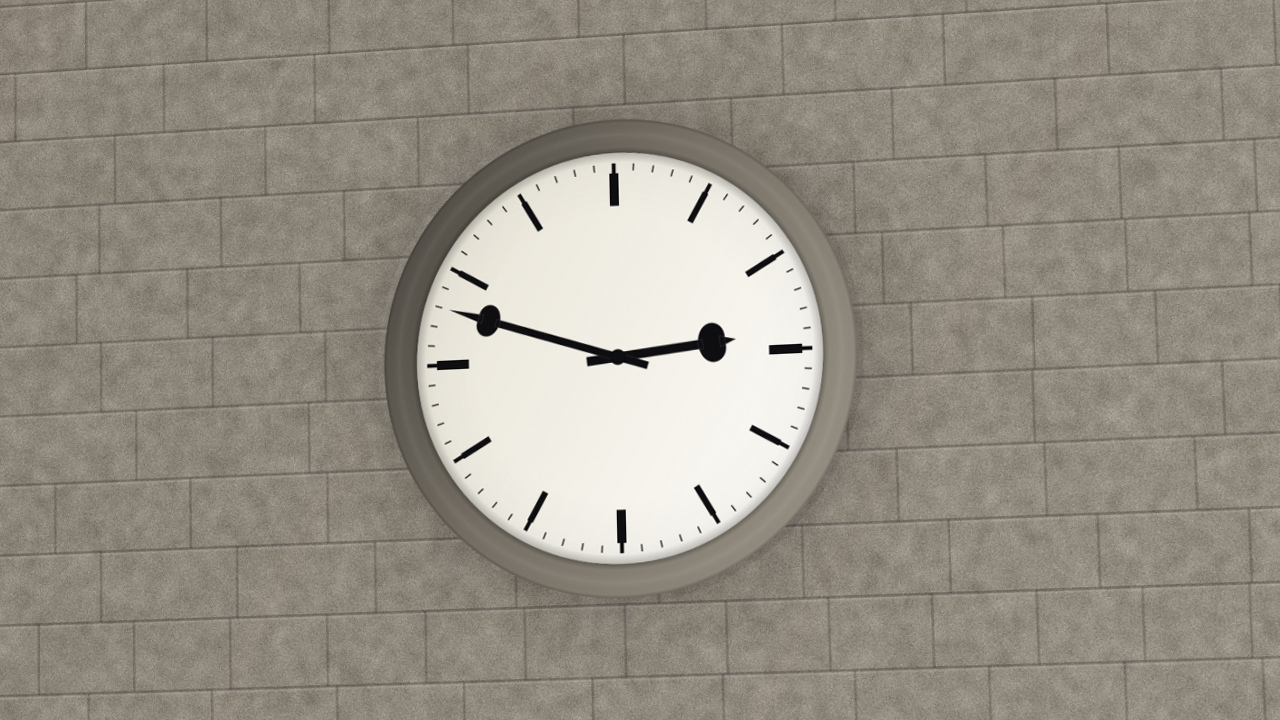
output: h=2 m=48
